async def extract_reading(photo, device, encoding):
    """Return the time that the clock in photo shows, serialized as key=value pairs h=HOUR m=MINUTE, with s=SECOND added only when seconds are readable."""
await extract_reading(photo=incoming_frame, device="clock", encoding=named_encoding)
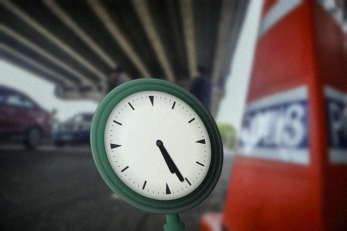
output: h=5 m=26
